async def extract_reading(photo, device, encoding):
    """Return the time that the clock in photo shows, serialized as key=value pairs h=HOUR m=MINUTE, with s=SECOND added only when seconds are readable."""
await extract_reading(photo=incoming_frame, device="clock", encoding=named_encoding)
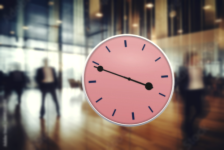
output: h=3 m=49
